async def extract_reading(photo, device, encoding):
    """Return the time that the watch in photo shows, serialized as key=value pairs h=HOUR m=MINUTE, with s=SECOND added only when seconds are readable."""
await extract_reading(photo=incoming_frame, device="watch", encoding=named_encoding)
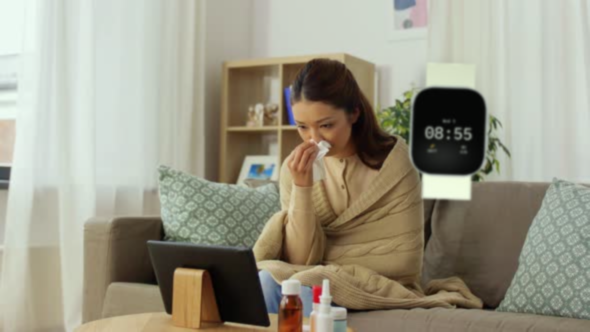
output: h=8 m=55
